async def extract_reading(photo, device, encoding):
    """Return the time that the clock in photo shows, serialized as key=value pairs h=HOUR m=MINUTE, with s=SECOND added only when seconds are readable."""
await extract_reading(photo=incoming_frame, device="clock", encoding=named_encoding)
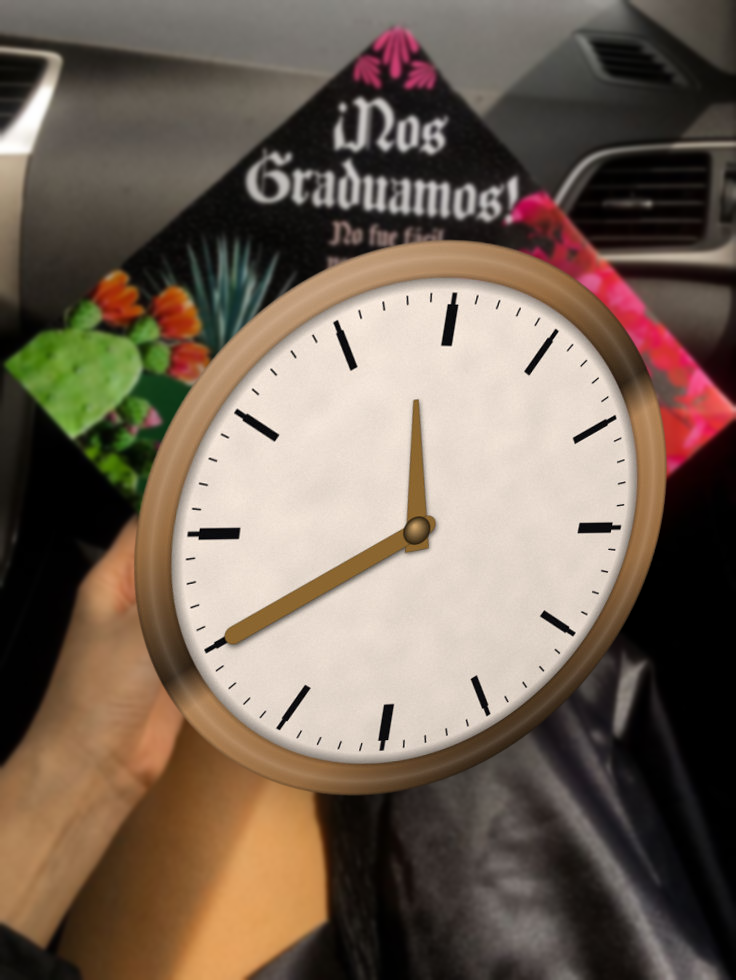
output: h=11 m=40
